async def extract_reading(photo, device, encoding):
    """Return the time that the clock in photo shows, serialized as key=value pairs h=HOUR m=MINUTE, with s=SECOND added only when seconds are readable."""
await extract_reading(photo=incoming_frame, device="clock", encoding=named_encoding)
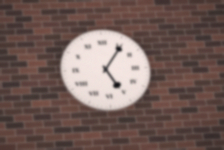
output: h=5 m=6
